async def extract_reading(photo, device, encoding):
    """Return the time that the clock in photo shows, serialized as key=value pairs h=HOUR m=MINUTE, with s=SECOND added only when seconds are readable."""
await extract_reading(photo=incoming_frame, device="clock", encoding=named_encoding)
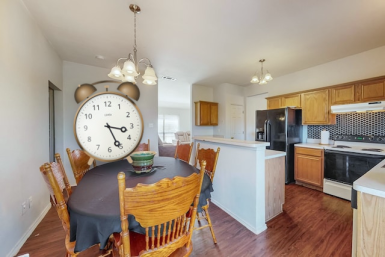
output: h=3 m=26
